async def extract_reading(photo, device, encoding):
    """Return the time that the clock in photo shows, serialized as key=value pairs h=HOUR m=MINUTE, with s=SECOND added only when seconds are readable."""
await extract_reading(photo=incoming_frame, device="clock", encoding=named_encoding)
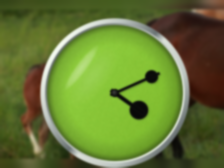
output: h=4 m=11
